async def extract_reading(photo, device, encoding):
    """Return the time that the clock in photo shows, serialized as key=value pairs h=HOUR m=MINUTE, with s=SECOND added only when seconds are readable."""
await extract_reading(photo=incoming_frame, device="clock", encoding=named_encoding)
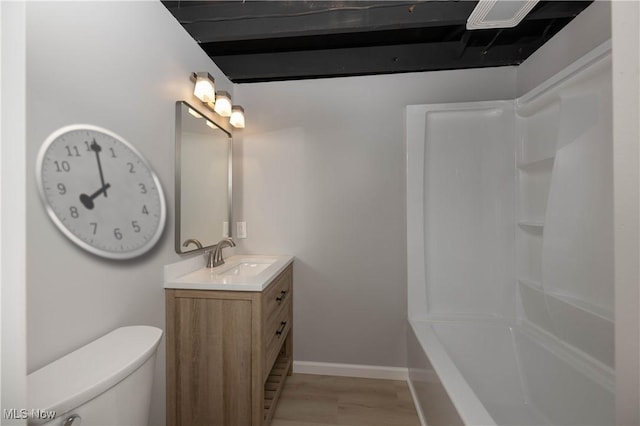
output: h=8 m=1
